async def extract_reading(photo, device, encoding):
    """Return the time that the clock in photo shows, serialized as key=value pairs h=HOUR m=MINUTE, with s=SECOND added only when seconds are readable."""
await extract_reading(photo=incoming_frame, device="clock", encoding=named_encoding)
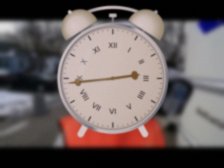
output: h=2 m=44
